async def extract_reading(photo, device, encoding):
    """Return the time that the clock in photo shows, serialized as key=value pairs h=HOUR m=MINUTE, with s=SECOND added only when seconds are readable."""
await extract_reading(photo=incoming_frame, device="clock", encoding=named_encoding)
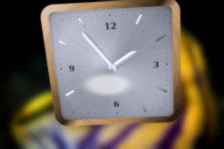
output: h=1 m=54
